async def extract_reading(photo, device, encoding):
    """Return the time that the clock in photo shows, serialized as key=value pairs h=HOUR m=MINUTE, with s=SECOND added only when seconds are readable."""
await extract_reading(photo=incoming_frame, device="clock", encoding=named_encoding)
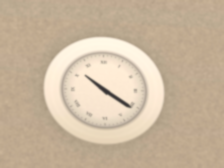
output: h=10 m=21
